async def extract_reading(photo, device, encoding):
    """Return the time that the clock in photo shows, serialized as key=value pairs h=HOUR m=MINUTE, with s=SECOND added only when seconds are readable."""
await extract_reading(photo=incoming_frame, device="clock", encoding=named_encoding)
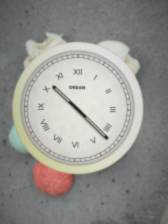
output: h=10 m=22
